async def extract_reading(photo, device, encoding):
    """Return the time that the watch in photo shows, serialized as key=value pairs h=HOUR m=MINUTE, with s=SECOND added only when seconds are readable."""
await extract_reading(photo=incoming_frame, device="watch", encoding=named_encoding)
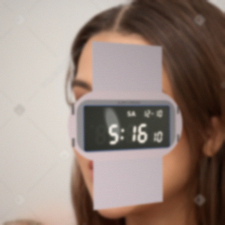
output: h=5 m=16
